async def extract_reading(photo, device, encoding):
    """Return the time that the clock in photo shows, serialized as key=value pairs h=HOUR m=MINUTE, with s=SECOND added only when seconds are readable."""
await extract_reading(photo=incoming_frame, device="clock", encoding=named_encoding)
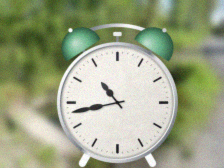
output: h=10 m=43
